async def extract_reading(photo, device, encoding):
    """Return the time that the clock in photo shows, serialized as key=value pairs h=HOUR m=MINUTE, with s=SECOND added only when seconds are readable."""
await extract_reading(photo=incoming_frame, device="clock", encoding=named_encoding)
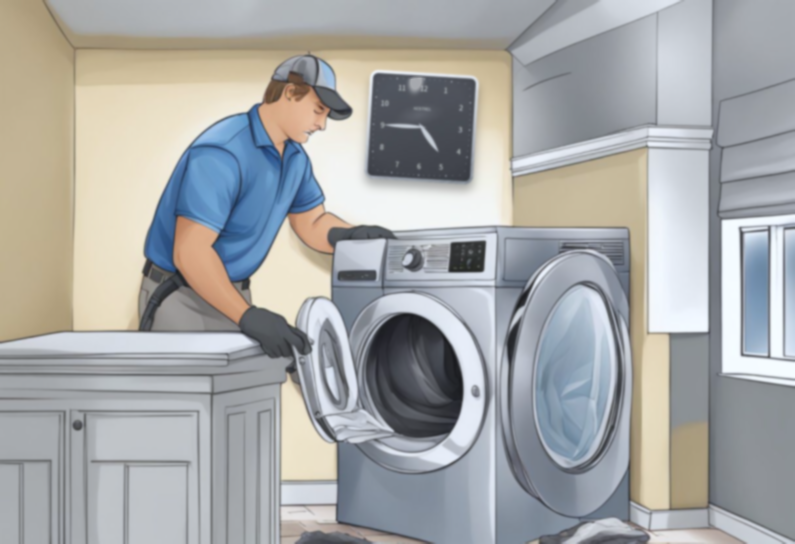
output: h=4 m=45
